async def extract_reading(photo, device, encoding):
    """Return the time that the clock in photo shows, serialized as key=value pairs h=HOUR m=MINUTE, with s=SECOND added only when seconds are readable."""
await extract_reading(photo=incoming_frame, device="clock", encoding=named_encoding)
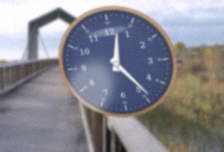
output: h=12 m=24
